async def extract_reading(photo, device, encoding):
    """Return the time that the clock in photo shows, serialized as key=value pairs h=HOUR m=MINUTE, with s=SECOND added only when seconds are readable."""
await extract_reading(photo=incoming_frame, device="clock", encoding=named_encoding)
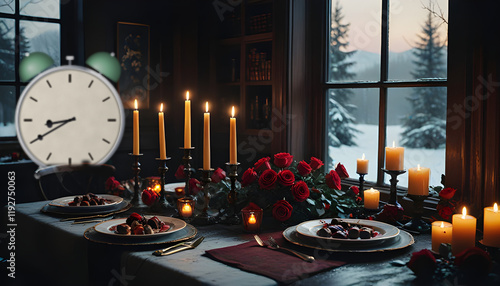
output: h=8 m=40
